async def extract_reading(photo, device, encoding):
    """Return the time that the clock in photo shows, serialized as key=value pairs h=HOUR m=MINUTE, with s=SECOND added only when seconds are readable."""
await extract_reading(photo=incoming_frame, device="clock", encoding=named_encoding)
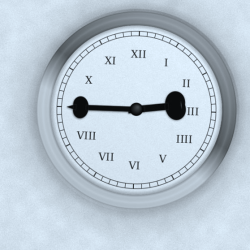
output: h=2 m=45
